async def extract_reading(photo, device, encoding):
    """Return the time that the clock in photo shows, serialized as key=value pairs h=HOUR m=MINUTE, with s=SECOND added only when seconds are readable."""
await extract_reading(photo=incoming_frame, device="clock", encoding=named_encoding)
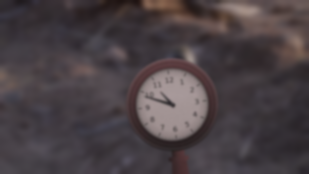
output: h=10 m=49
